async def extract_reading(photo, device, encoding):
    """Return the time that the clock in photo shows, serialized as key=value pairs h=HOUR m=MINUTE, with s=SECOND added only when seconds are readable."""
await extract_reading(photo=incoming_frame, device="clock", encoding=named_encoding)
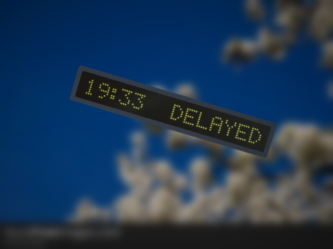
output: h=19 m=33
